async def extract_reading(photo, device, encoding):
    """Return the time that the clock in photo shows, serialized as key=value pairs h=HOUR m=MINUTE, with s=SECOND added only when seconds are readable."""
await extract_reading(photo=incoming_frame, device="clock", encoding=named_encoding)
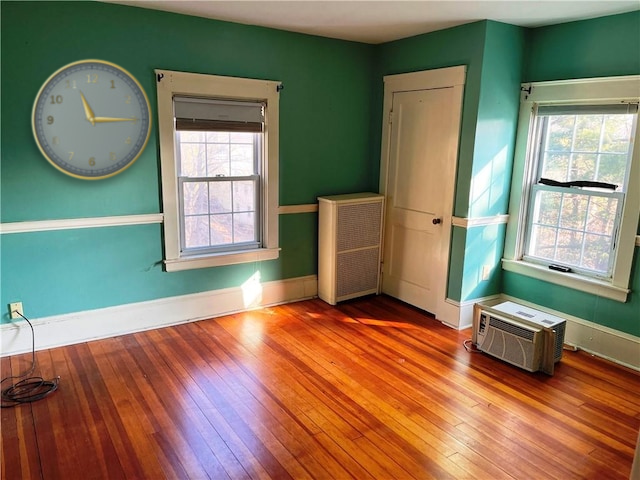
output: h=11 m=15
